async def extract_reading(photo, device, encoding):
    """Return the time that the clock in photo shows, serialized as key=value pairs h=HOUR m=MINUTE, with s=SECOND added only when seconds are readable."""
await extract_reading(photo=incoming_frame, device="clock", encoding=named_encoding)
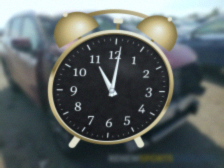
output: h=11 m=1
